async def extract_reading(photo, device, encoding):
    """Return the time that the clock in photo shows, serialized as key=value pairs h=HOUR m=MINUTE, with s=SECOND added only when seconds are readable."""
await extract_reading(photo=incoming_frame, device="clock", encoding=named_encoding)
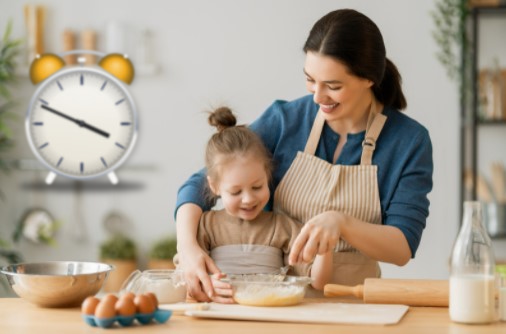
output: h=3 m=49
